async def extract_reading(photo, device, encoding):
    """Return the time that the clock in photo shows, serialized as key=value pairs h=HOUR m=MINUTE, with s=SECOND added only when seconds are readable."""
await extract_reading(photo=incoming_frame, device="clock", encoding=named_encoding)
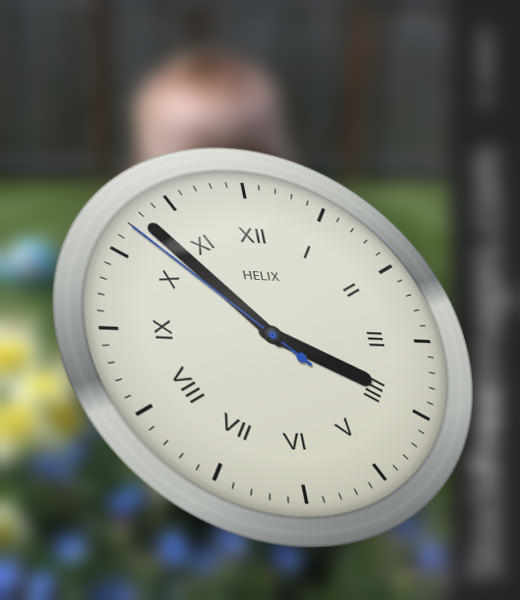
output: h=3 m=52 s=52
